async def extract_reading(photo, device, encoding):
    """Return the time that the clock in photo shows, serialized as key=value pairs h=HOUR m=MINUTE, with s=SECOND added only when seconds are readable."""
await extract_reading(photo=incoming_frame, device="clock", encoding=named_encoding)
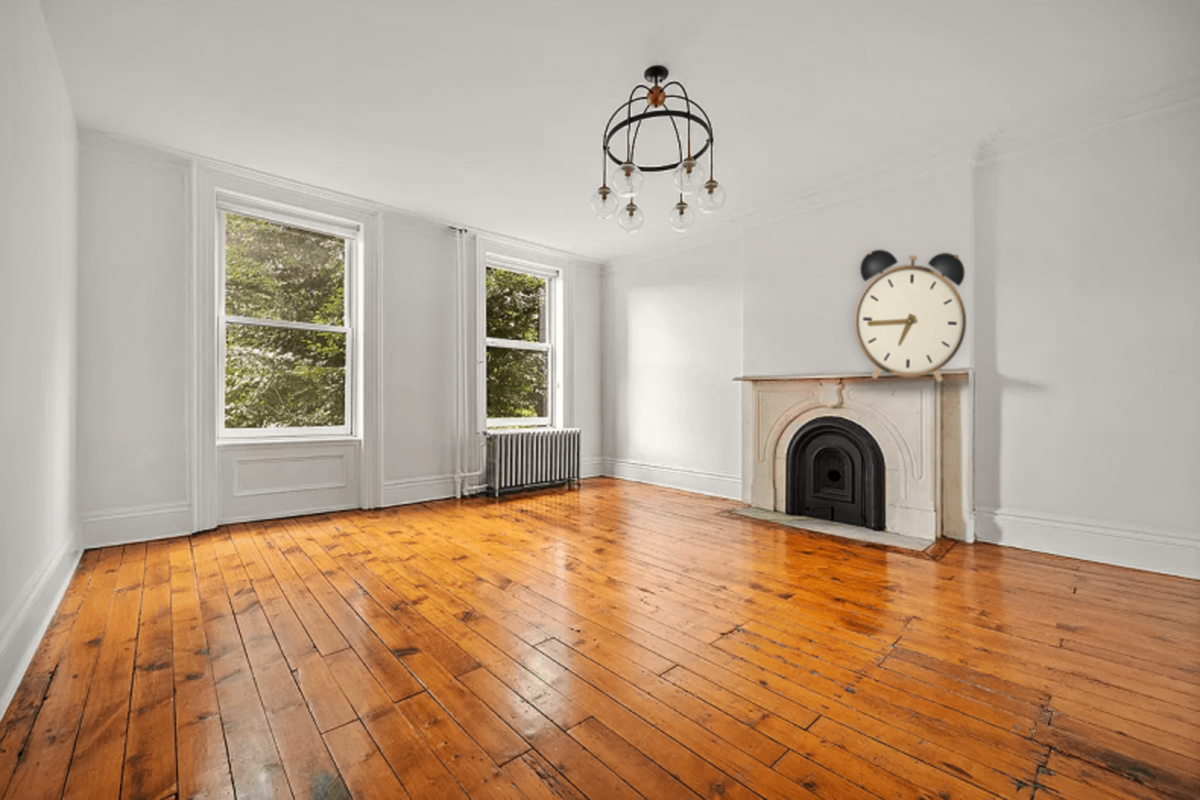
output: h=6 m=44
